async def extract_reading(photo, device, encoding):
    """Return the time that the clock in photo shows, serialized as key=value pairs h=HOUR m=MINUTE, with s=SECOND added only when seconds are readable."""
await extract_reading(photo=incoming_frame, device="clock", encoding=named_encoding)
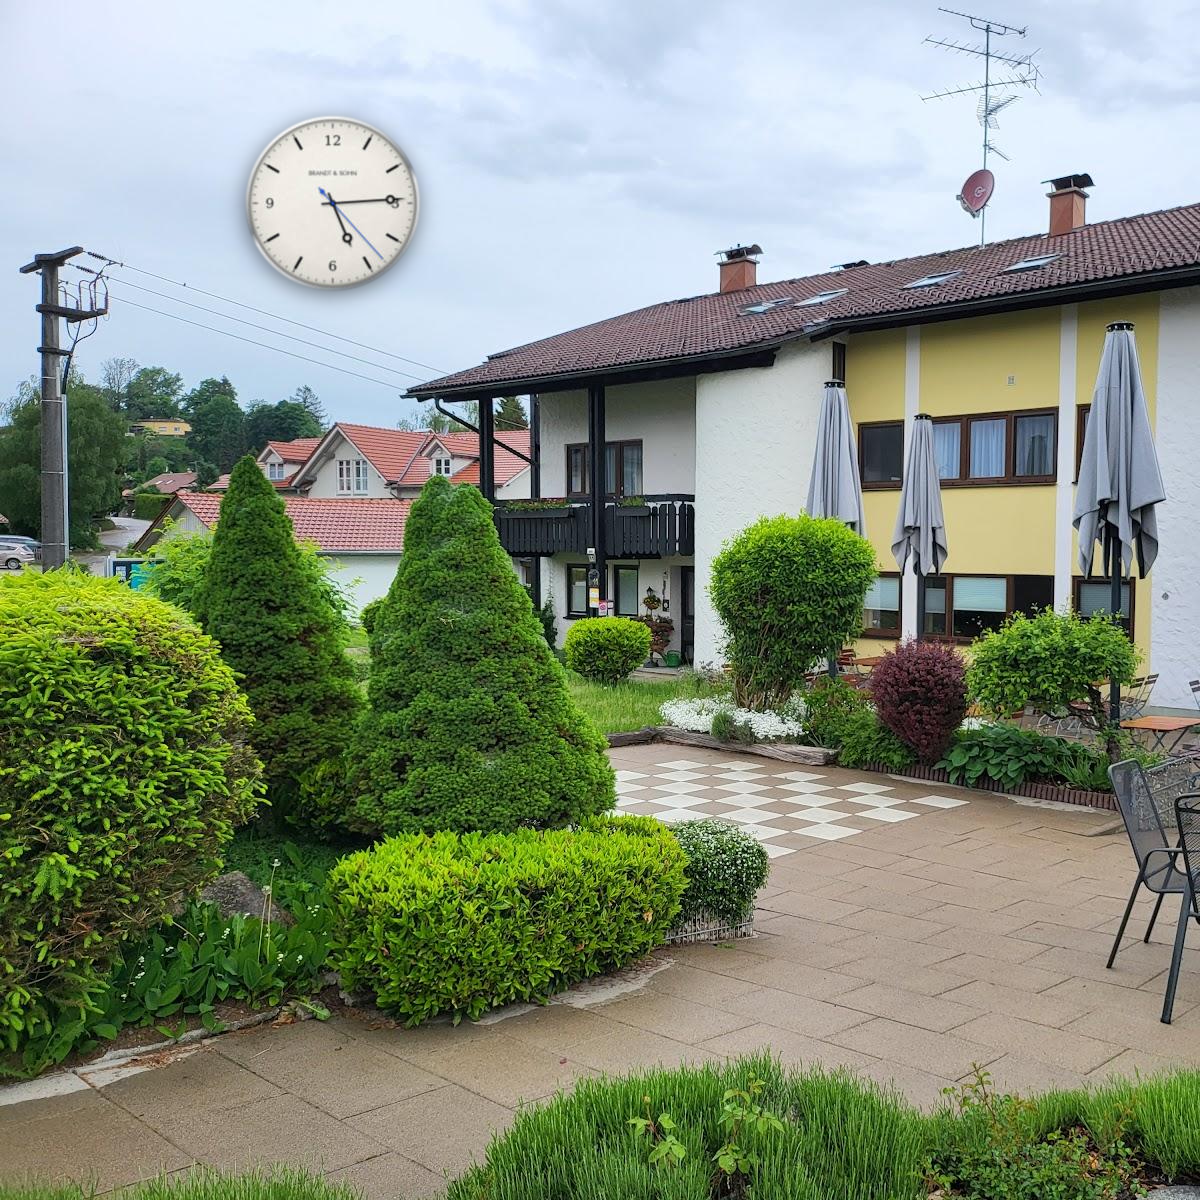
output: h=5 m=14 s=23
